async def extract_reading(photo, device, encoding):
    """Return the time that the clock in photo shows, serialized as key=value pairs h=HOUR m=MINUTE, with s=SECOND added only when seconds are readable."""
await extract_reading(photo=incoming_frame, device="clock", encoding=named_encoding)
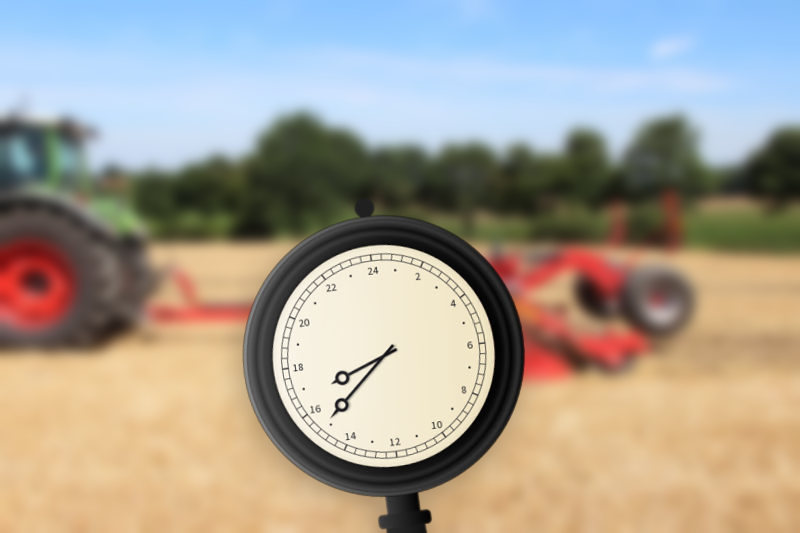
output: h=16 m=38
